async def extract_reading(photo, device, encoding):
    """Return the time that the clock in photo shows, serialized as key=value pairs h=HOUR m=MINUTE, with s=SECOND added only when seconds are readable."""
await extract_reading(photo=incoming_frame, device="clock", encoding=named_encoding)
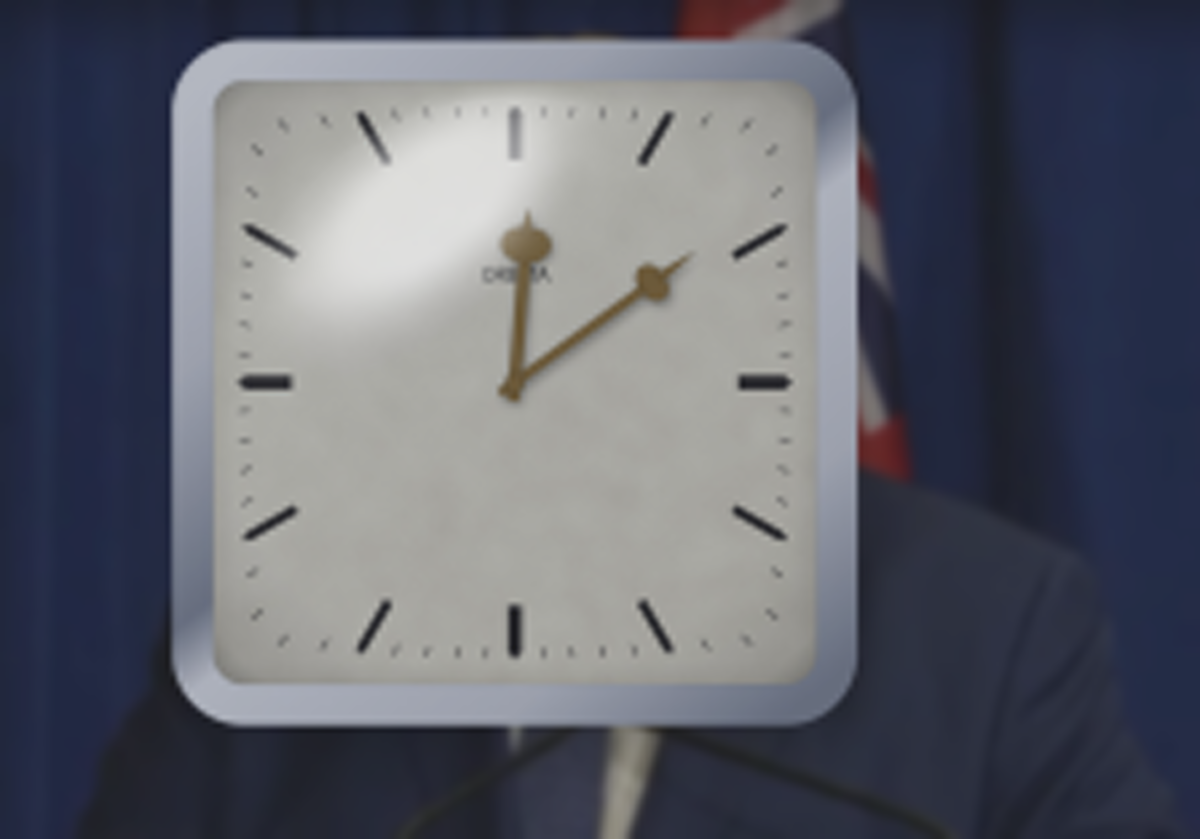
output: h=12 m=9
